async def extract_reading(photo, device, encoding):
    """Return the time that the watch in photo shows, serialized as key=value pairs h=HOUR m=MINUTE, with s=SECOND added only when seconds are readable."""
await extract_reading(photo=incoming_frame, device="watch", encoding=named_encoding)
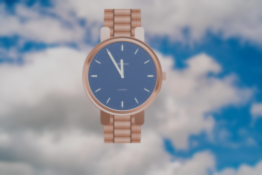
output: h=11 m=55
